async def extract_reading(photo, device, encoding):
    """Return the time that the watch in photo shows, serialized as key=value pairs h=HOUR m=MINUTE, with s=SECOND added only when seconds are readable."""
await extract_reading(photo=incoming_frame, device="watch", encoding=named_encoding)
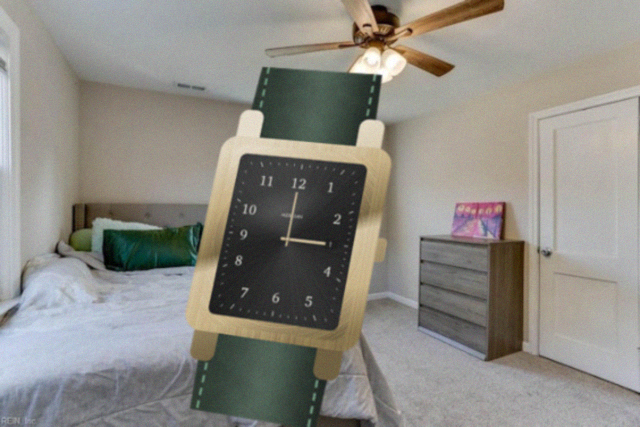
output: h=3 m=0
